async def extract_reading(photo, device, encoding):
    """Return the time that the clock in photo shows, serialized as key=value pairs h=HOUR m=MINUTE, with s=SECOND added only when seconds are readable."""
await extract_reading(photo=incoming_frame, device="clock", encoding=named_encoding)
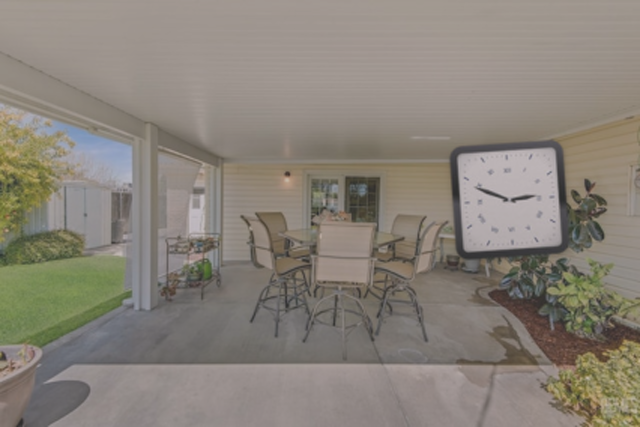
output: h=2 m=49
